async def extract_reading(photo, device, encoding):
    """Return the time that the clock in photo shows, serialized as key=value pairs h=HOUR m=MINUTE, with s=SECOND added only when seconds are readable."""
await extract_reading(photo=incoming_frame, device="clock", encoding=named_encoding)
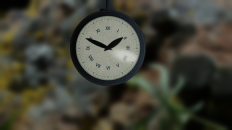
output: h=1 m=49
